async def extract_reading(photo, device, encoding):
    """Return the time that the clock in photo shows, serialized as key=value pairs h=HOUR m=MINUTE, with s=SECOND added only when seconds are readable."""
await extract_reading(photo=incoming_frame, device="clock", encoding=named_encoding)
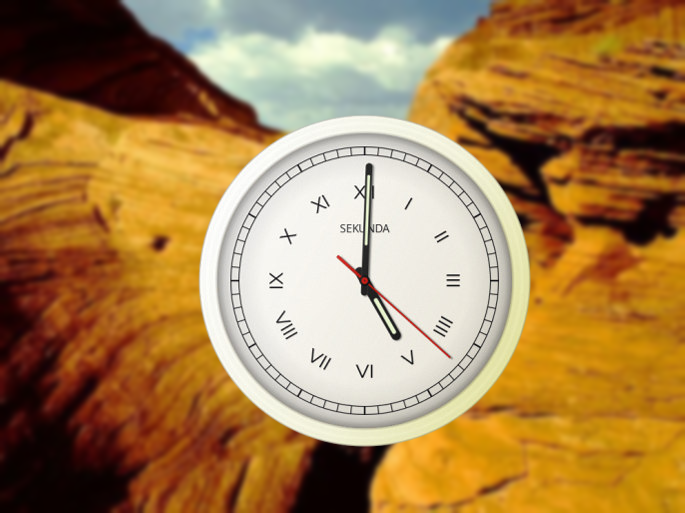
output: h=5 m=0 s=22
